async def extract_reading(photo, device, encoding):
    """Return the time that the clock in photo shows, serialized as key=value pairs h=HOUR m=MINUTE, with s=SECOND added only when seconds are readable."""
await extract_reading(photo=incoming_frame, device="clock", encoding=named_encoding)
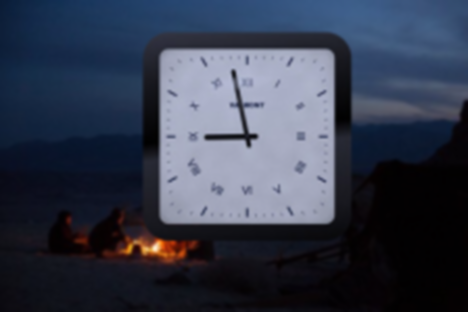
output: h=8 m=58
